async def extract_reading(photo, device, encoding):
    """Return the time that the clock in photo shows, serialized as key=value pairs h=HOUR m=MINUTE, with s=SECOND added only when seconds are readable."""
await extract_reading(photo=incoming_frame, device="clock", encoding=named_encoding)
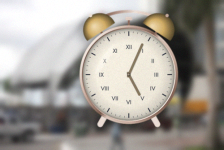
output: h=5 m=4
